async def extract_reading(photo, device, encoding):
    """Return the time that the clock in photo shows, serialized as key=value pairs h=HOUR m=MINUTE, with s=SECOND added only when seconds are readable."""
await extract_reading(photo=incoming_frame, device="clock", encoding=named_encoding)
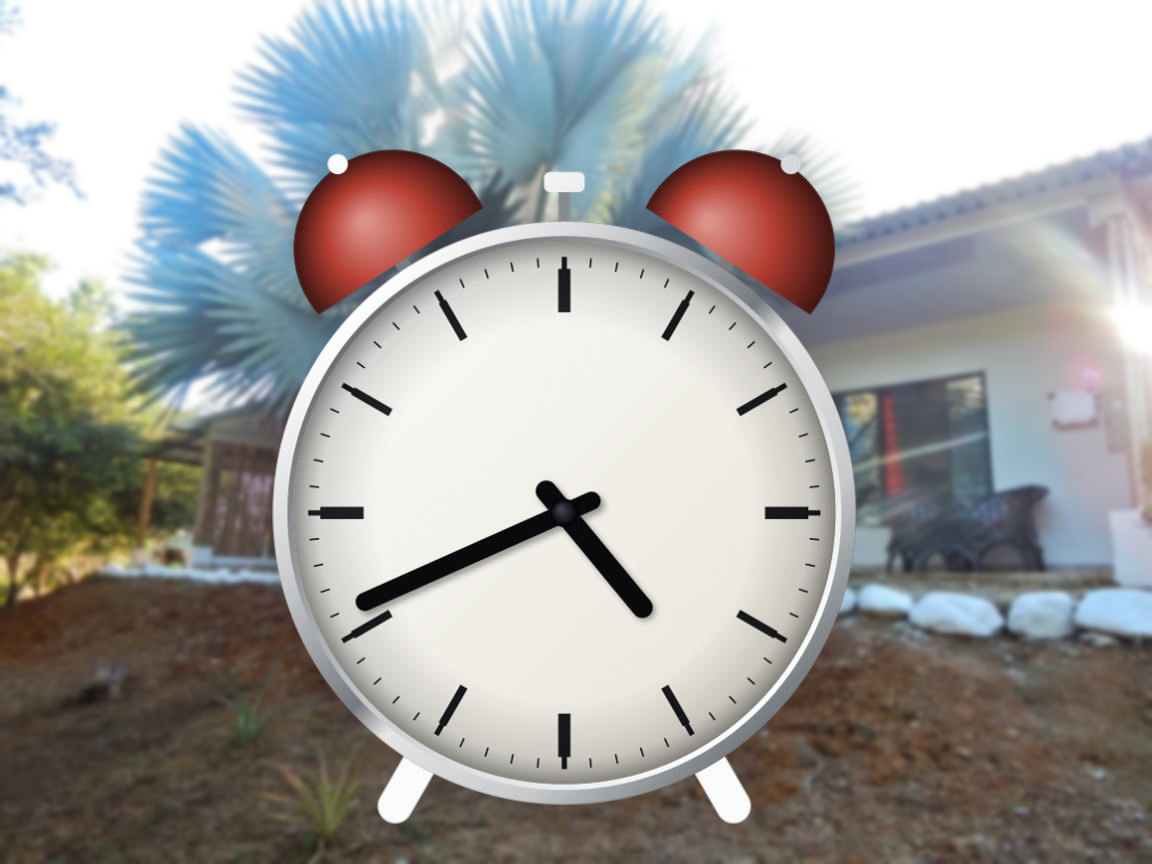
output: h=4 m=41
